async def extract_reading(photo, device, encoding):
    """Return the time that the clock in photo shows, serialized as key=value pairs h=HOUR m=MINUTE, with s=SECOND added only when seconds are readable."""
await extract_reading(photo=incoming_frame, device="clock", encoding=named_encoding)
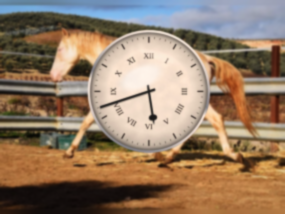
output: h=5 m=42
